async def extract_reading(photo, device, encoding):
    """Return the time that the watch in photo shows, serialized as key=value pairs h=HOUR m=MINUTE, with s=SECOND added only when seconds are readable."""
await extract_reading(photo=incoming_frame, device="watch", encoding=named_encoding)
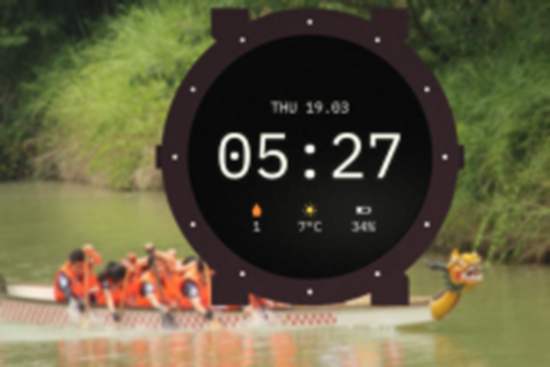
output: h=5 m=27
